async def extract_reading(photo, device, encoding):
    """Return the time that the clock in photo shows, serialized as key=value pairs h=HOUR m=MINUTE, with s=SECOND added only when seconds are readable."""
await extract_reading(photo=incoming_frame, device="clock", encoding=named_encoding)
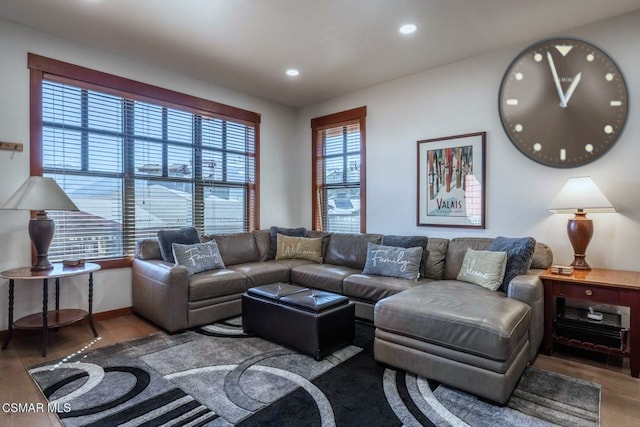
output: h=12 m=57
